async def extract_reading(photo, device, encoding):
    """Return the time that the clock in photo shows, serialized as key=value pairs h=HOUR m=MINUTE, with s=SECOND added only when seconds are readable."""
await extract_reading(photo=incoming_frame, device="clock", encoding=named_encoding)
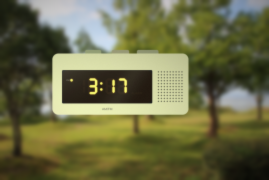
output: h=3 m=17
